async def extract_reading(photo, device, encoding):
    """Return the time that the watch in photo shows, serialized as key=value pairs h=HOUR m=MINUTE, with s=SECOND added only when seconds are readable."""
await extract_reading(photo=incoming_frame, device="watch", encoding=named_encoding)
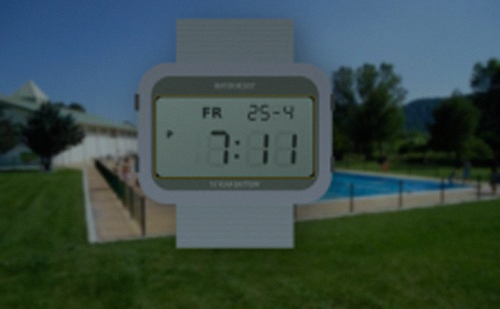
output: h=7 m=11
